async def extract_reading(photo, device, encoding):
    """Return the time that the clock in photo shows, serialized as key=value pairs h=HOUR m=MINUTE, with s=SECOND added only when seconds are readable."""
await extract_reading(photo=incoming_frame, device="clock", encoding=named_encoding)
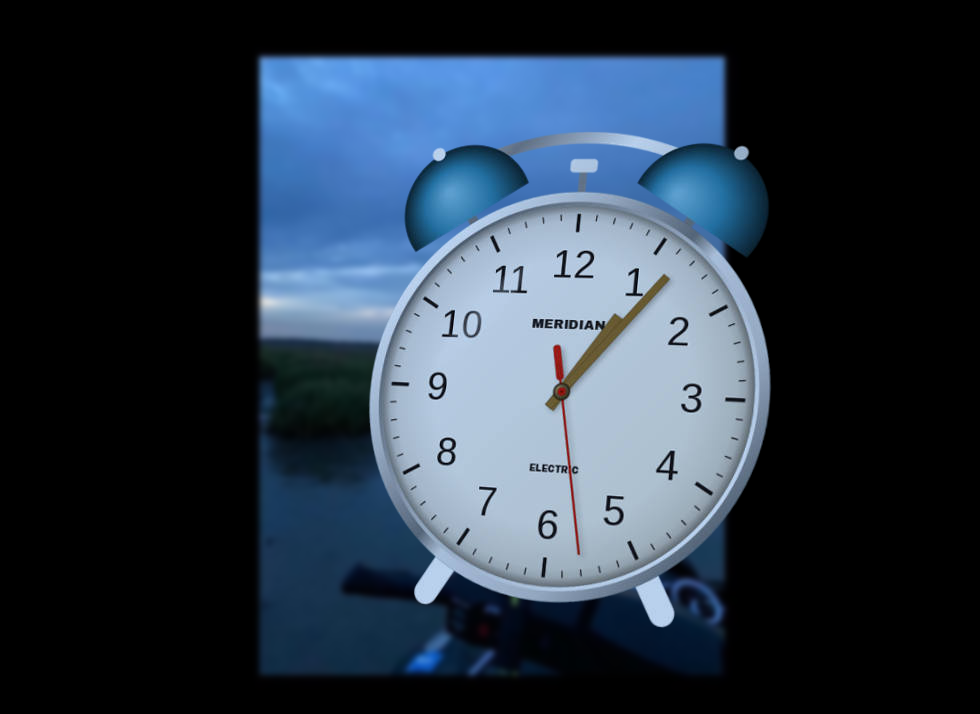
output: h=1 m=6 s=28
